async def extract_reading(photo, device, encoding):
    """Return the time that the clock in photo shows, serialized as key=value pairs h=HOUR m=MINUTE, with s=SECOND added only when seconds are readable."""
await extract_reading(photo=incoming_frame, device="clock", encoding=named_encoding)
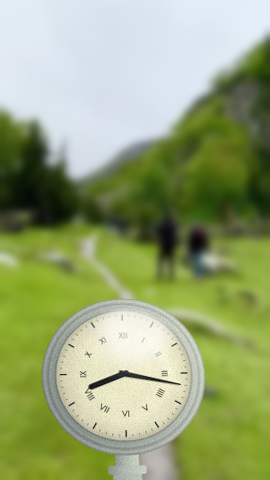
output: h=8 m=17
